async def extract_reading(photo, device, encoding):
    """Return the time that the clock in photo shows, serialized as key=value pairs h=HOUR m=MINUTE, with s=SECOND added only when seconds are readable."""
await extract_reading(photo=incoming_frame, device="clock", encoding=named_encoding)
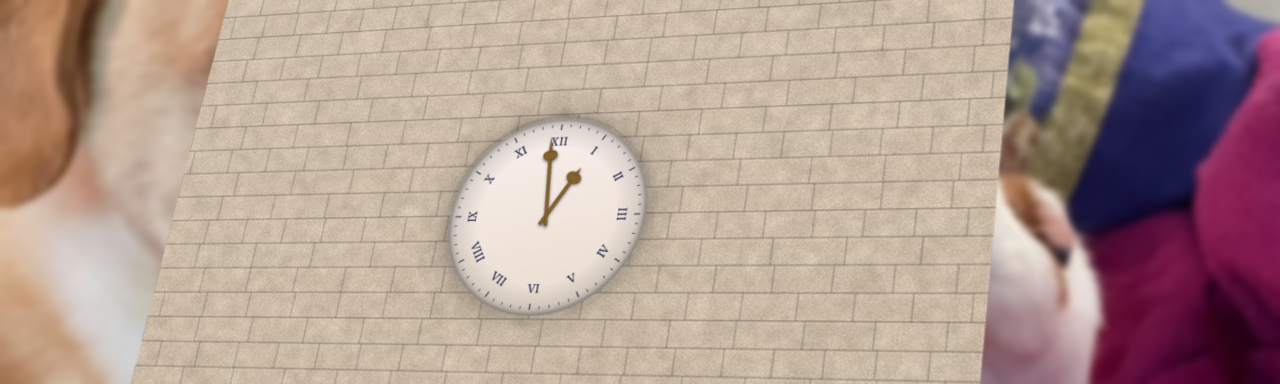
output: h=12 m=59
